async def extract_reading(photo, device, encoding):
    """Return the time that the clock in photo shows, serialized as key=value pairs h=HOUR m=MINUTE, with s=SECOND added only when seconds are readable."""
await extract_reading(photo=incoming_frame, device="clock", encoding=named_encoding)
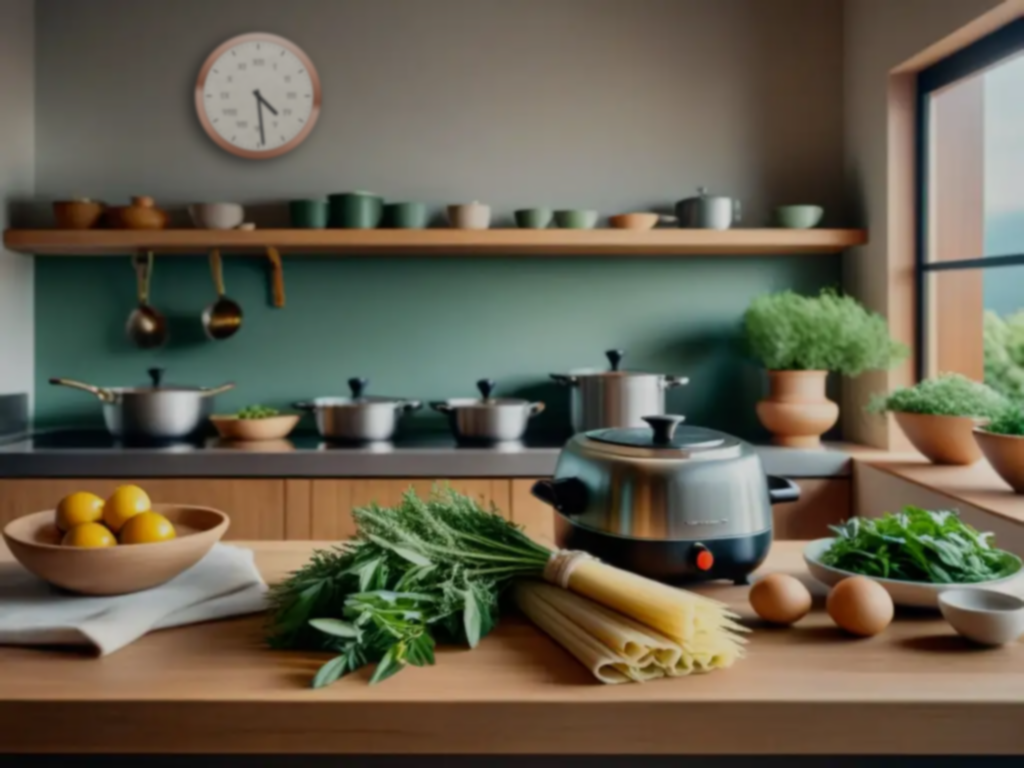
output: h=4 m=29
